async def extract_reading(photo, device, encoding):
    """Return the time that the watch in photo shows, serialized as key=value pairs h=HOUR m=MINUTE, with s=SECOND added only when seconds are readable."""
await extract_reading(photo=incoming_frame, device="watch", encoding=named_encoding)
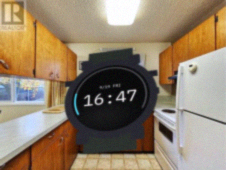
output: h=16 m=47
